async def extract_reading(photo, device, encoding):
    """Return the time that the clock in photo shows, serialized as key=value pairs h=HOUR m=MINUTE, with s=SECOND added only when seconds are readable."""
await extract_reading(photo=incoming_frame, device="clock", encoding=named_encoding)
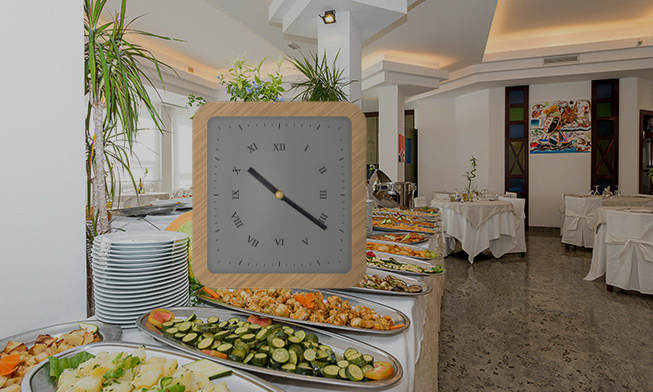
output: h=10 m=21
